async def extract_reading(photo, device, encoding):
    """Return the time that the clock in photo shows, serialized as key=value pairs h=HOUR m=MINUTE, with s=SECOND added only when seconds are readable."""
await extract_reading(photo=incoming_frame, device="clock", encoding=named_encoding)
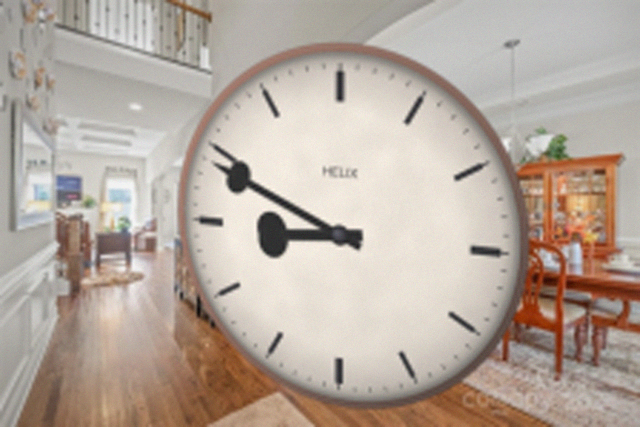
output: h=8 m=49
